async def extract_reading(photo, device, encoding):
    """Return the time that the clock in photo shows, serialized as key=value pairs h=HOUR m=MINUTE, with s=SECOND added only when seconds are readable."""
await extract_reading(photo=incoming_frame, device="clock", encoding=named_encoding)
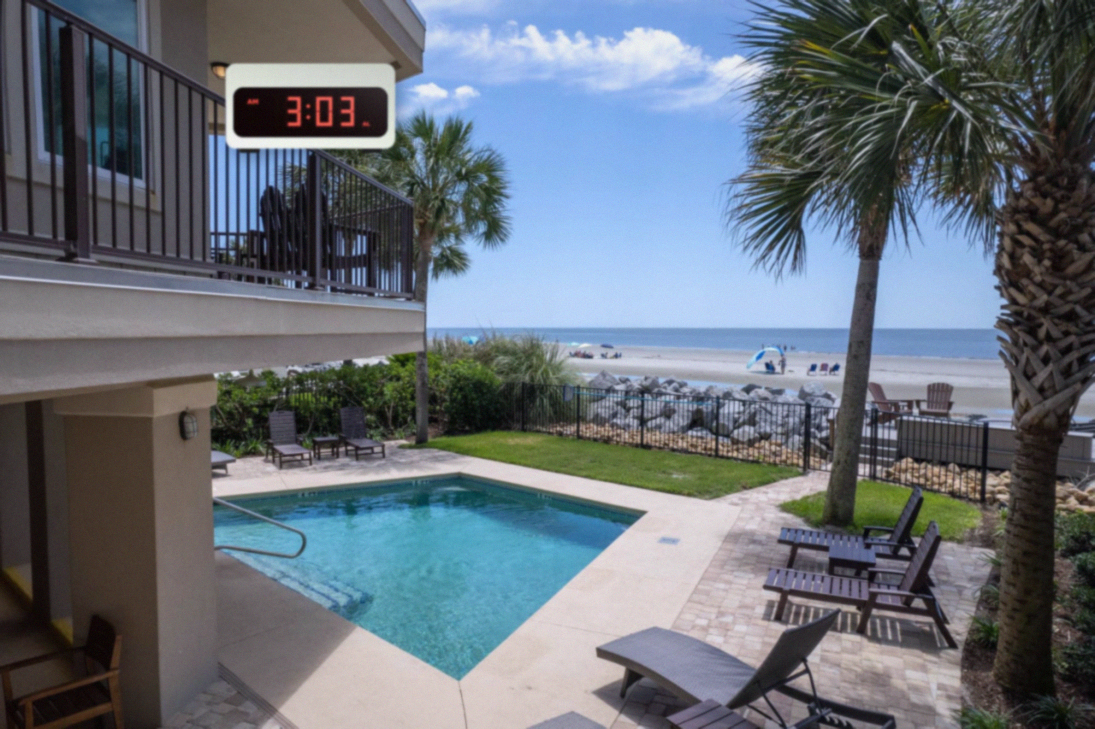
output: h=3 m=3
